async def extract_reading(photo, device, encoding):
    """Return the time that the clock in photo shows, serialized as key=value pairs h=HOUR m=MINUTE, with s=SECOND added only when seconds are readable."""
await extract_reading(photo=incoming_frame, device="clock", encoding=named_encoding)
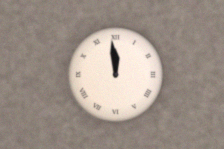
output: h=11 m=59
